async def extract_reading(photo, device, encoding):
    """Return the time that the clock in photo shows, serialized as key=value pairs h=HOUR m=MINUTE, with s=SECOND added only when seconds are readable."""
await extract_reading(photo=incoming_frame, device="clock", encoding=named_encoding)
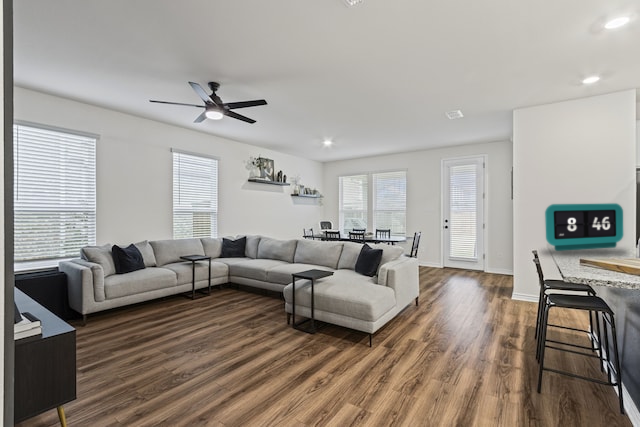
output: h=8 m=46
